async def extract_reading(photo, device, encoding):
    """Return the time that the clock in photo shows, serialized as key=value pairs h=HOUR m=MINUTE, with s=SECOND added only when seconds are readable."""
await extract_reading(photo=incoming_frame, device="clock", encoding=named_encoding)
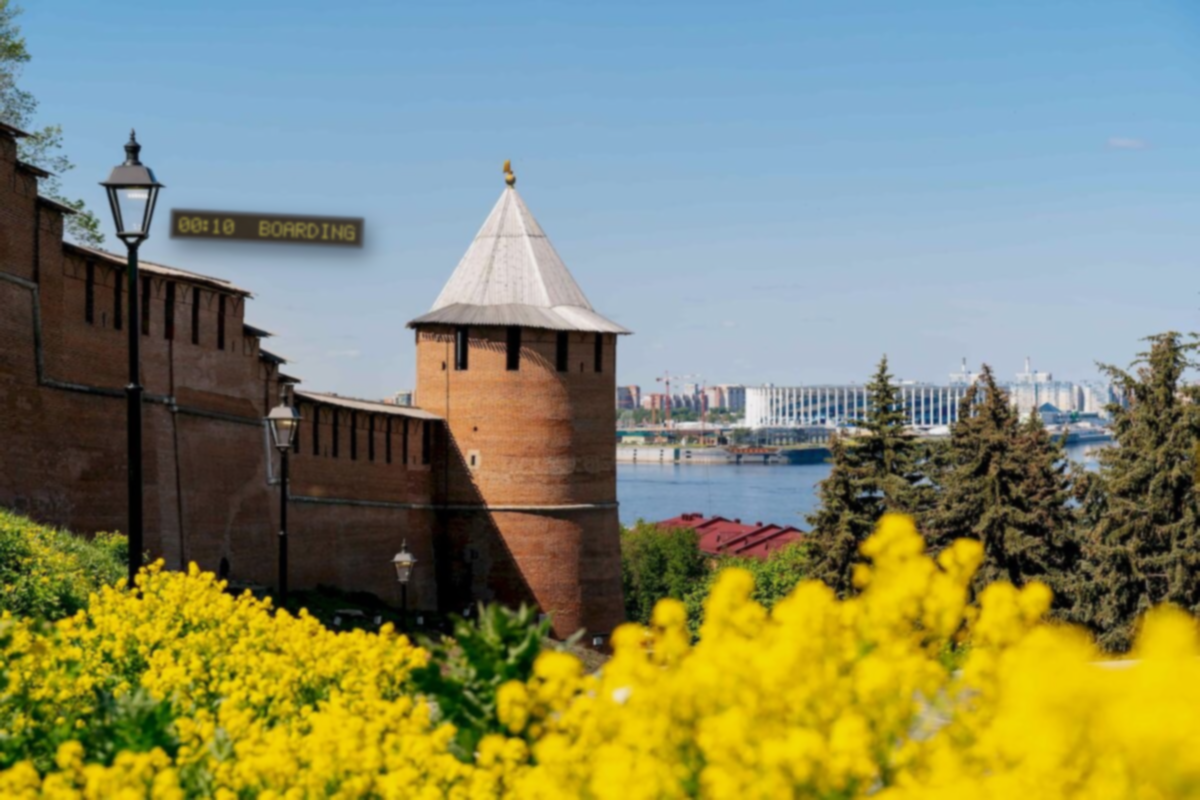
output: h=0 m=10
